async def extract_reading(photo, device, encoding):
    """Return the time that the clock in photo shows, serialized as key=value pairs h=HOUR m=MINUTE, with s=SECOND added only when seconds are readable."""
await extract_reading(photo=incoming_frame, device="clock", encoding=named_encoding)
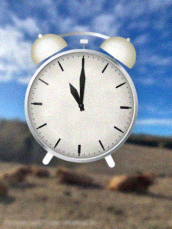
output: h=11 m=0
